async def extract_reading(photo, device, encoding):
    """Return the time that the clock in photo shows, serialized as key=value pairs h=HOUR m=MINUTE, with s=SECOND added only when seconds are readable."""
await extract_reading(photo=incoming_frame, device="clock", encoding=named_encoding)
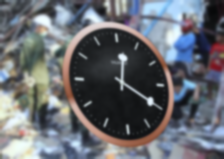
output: h=12 m=20
